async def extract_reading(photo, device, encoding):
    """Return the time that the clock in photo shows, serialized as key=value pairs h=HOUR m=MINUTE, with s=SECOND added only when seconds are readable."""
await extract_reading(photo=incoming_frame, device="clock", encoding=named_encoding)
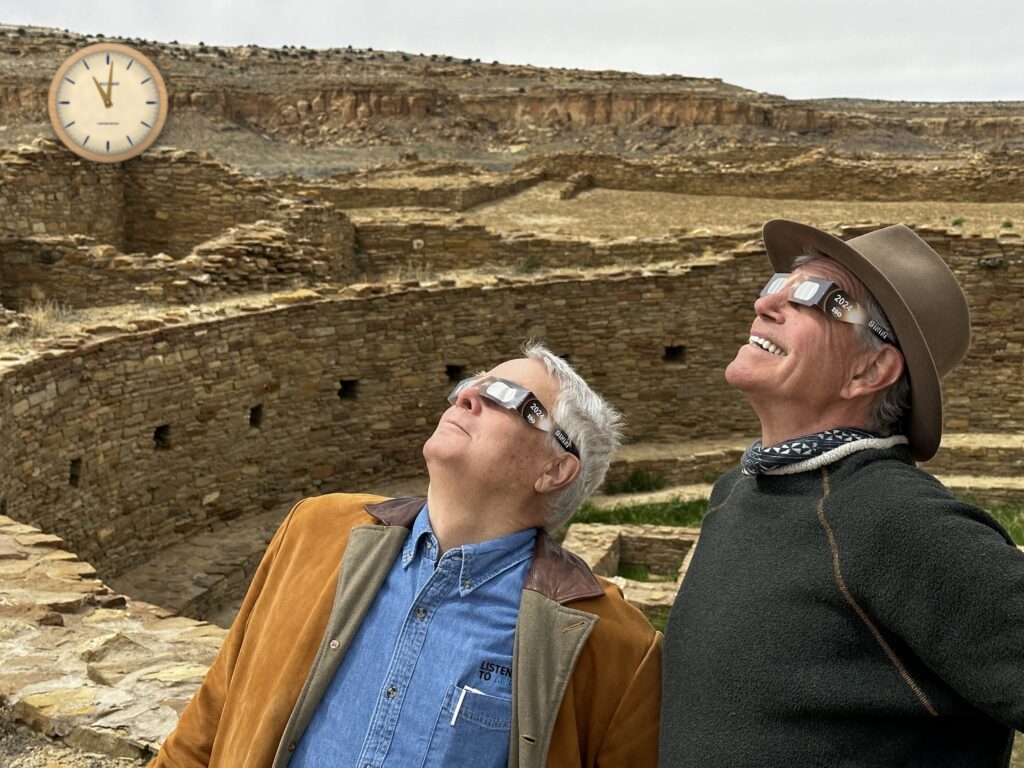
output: h=11 m=1
